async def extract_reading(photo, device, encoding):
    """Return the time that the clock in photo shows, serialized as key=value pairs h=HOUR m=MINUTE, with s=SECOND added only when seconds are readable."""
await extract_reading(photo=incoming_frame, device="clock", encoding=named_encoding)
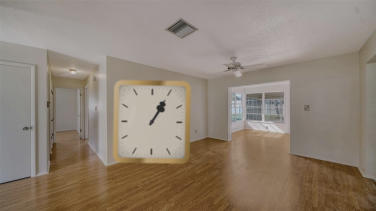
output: h=1 m=5
